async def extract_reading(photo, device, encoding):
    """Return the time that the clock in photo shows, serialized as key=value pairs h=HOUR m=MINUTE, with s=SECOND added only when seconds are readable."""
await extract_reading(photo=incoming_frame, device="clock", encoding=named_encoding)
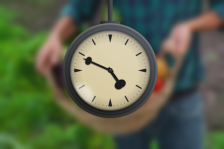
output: h=4 m=49
